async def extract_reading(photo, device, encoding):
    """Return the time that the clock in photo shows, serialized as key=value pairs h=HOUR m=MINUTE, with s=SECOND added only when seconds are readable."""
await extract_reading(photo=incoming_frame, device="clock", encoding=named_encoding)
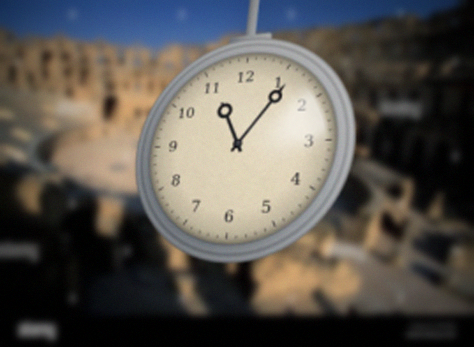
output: h=11 m=6
